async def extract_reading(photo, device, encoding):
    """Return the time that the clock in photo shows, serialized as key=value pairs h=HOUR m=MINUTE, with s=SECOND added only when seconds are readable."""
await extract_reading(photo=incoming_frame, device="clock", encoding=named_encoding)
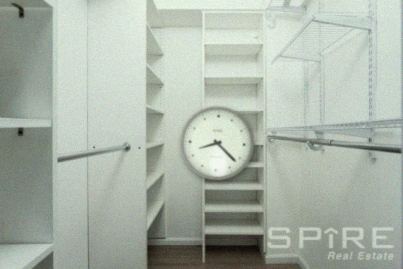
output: h=8 m=22
